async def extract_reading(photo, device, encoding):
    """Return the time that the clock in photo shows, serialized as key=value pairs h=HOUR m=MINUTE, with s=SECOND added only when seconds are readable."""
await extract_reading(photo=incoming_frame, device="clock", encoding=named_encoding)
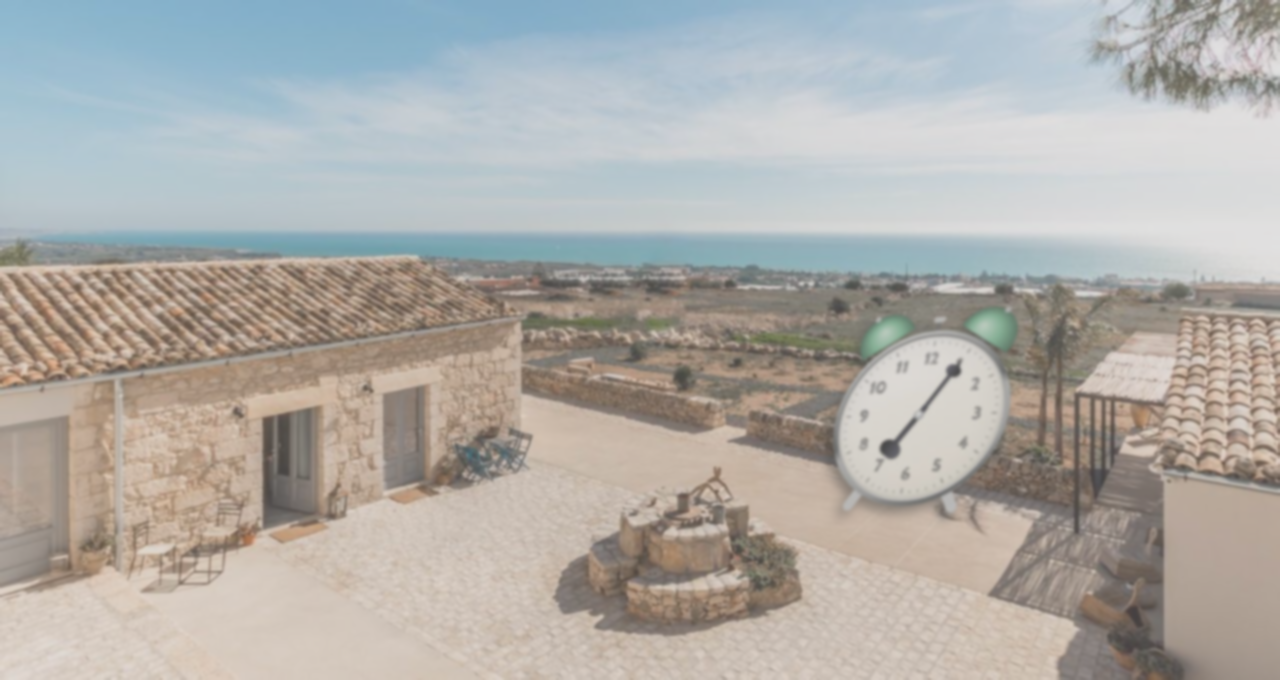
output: h=7 m=5
